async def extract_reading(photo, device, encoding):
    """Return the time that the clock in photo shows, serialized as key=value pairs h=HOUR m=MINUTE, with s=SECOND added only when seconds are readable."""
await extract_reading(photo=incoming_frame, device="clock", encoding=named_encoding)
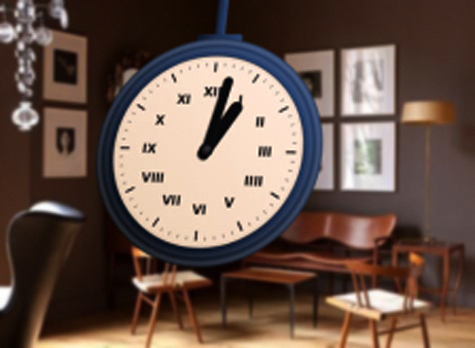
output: h=1 m=2
